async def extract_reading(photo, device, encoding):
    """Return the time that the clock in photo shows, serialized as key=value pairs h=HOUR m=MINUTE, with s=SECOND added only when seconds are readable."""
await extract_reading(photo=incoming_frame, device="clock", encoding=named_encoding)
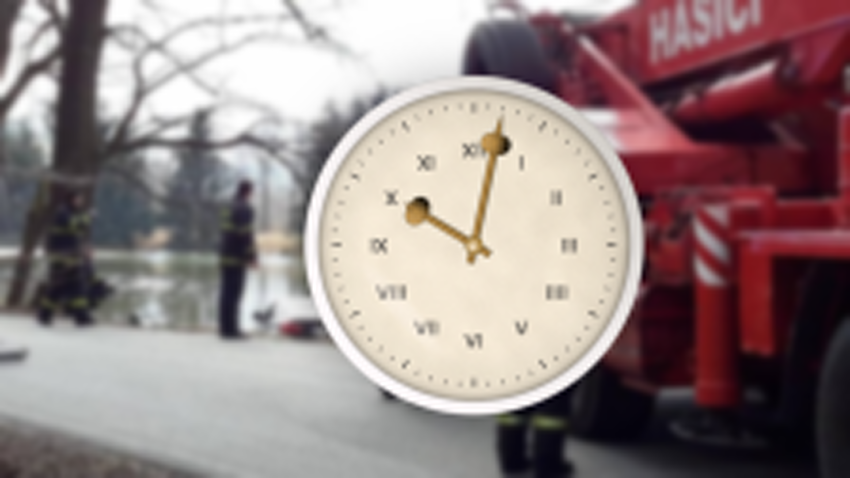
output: h=10 m=2
